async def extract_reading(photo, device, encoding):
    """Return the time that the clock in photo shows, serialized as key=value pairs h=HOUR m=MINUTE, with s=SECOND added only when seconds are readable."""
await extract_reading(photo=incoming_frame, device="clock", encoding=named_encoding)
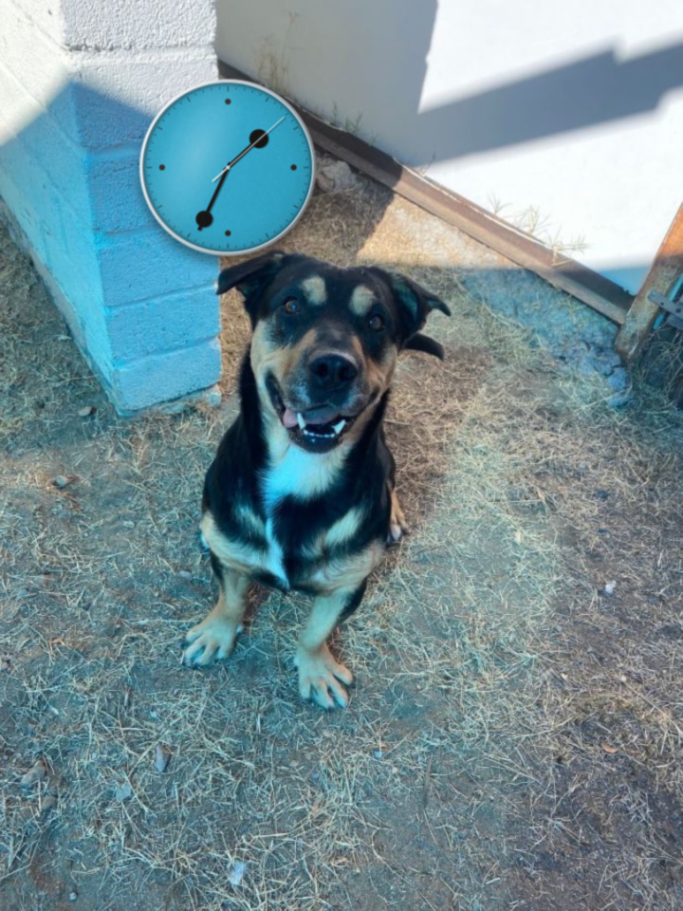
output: h=1 m=34 s=8
